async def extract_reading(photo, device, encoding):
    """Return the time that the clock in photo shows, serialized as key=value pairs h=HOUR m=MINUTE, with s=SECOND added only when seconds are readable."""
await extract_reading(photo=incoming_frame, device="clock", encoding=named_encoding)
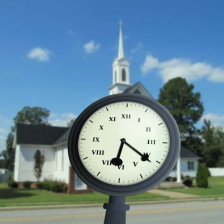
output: h=6 m=21
